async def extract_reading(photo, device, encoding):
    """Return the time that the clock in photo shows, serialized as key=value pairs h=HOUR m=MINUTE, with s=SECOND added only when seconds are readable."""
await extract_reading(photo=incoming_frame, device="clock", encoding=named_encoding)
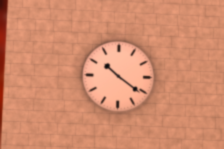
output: h=10 m=21
